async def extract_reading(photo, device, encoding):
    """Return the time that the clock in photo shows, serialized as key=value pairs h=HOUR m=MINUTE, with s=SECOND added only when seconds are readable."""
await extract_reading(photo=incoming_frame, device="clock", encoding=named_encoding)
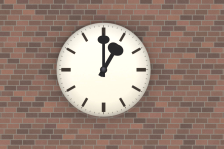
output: h=1 m=0
